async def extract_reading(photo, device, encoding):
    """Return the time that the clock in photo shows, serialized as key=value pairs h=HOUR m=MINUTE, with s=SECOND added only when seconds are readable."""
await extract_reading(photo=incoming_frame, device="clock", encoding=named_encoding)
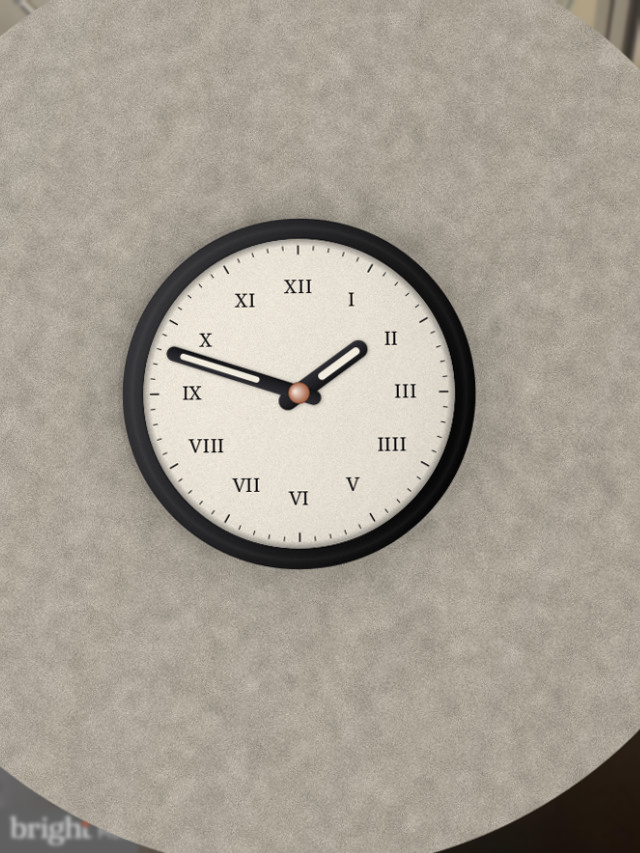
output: h=1 m=48
